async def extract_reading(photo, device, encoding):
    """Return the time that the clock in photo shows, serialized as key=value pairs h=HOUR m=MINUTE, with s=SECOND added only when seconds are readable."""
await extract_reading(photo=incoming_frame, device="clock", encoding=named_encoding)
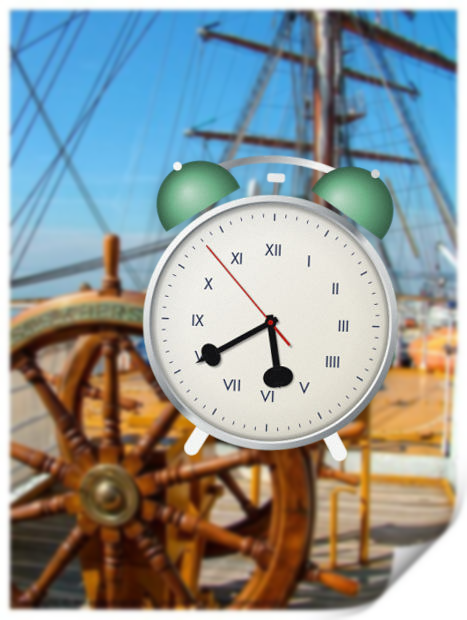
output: h=5 m=39 s=53
